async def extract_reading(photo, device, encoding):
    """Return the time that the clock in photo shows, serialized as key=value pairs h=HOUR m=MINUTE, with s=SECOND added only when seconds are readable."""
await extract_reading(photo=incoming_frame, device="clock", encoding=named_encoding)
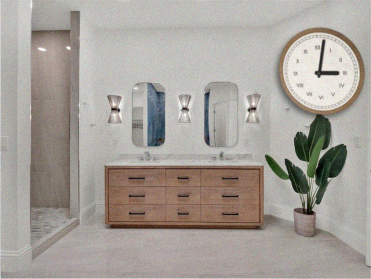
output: h=3 m=2
